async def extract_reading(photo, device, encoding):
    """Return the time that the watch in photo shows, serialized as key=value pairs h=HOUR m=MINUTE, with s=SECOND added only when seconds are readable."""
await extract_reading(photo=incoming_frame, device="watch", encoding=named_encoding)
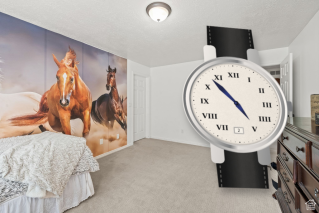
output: h=4 m=53
